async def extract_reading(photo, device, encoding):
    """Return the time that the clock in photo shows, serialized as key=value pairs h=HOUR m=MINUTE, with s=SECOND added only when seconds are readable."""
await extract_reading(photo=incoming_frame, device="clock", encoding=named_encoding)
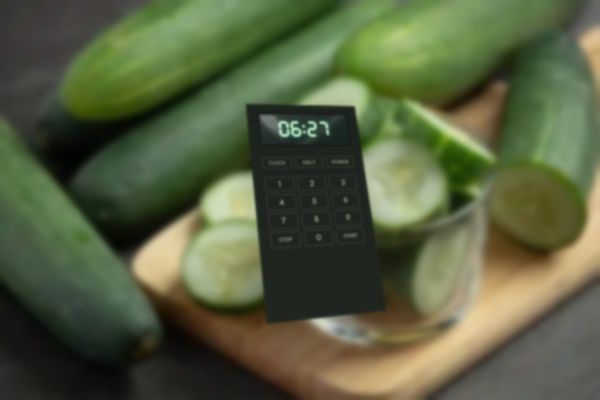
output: h=6 m=27
